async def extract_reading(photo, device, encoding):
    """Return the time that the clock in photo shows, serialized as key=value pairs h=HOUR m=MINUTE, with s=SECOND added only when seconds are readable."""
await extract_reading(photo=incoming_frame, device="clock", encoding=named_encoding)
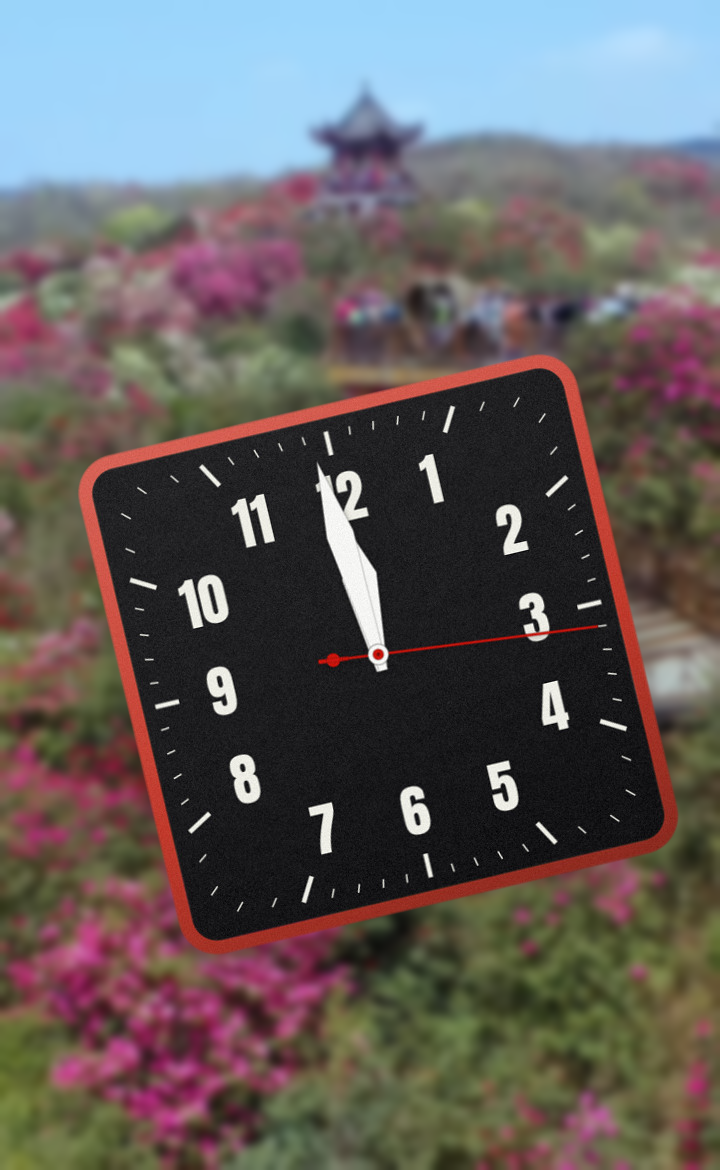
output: h=11 m=59 s=16
